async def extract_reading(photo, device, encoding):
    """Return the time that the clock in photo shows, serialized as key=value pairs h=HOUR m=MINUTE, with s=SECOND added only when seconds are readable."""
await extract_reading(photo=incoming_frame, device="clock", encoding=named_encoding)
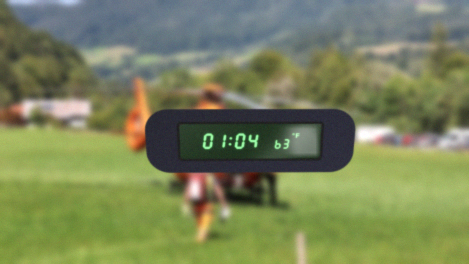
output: h=1 m=4
